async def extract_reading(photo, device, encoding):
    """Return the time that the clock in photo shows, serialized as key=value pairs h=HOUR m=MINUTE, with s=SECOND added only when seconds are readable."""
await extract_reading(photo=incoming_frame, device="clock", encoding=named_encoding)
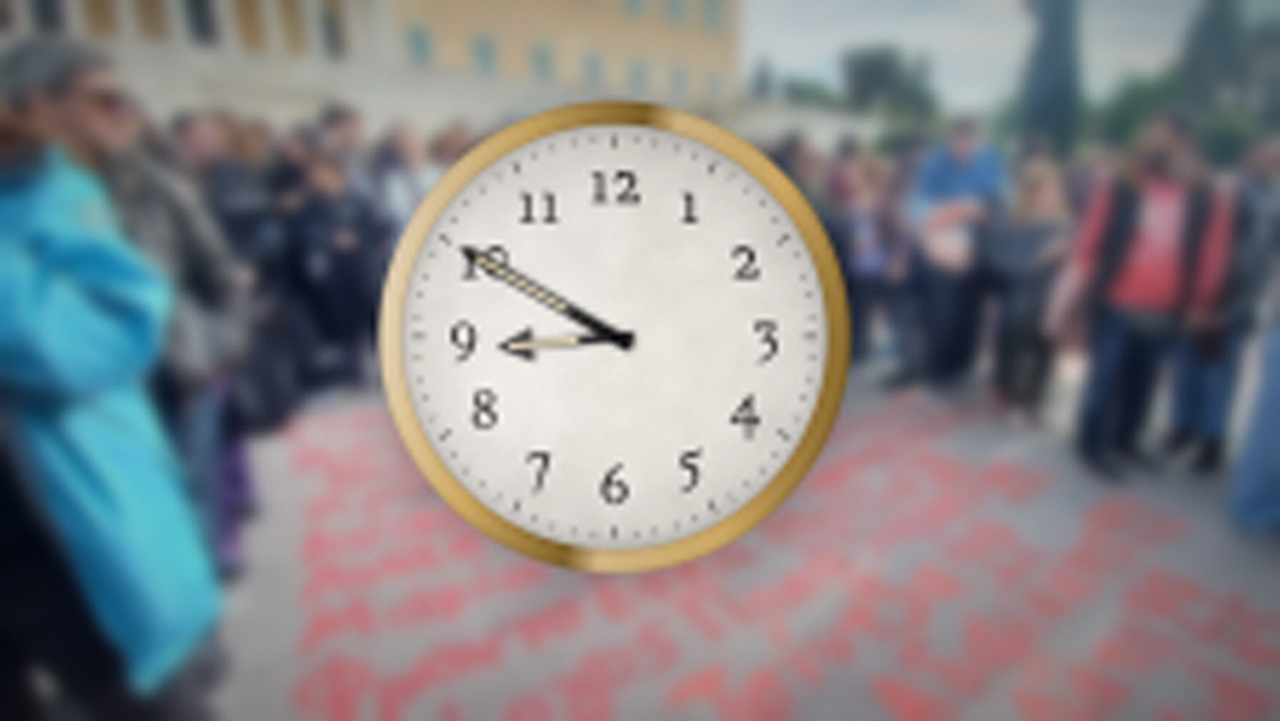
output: h=8 m=50
